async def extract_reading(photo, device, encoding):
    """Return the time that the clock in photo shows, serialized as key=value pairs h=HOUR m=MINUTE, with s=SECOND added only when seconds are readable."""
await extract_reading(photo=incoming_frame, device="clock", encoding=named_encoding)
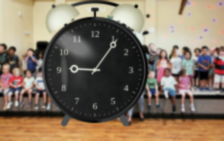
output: h=9 m=6
